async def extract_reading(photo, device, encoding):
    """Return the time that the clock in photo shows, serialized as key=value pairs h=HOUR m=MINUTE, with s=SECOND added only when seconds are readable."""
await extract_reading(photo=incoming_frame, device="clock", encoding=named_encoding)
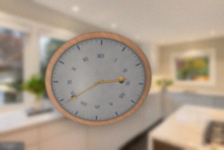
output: h=2 m=39
